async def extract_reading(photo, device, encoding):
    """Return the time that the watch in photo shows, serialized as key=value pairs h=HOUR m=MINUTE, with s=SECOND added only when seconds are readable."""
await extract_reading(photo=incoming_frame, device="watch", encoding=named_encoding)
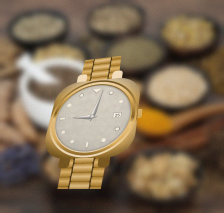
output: h=9 m=2
